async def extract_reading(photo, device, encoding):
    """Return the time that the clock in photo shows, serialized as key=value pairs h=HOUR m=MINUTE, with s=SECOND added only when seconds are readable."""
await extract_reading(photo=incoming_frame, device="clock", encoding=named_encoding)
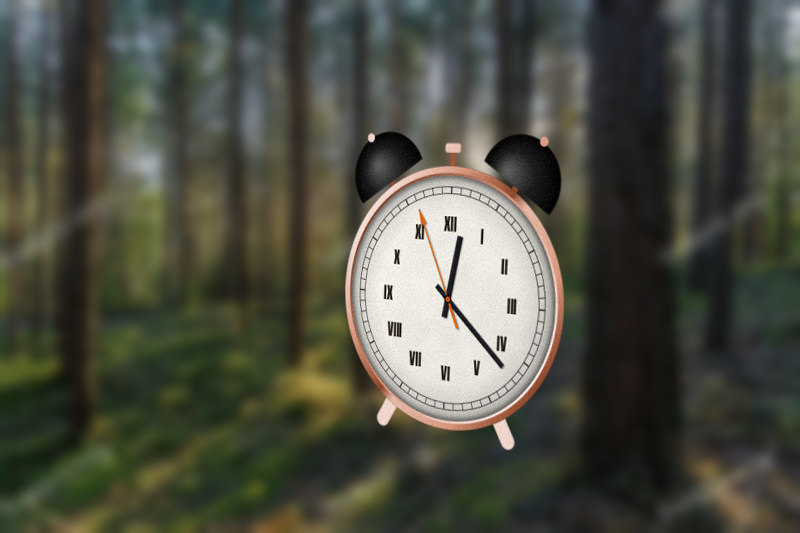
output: h=12 m=21 s=56
